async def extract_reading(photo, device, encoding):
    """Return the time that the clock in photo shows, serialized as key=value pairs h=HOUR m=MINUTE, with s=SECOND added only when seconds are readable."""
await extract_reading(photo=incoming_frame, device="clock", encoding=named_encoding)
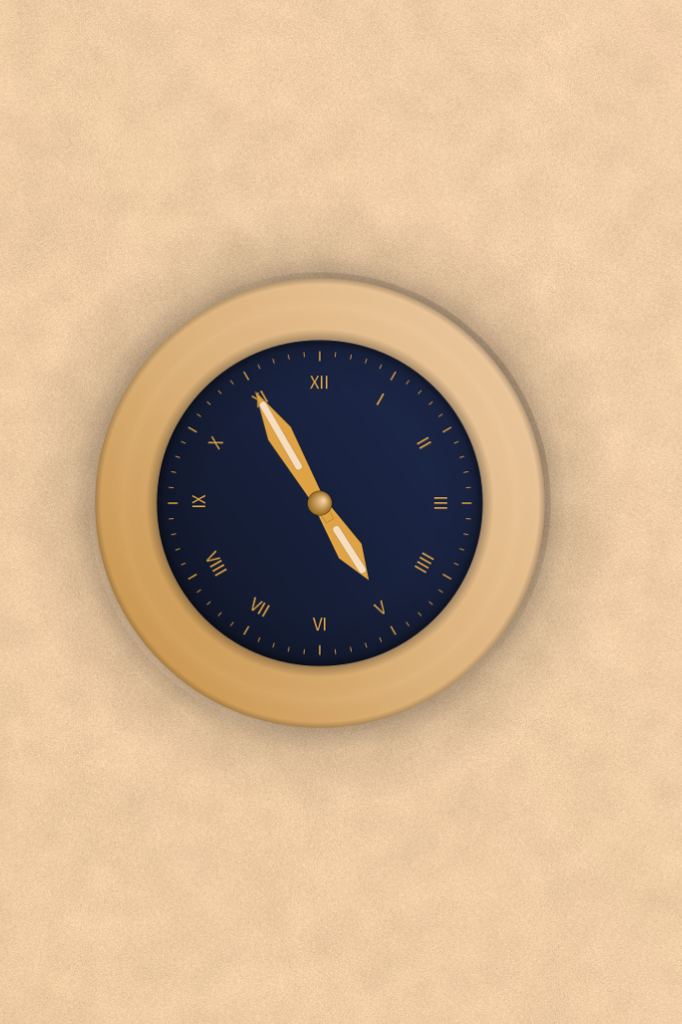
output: h=4 m=55
